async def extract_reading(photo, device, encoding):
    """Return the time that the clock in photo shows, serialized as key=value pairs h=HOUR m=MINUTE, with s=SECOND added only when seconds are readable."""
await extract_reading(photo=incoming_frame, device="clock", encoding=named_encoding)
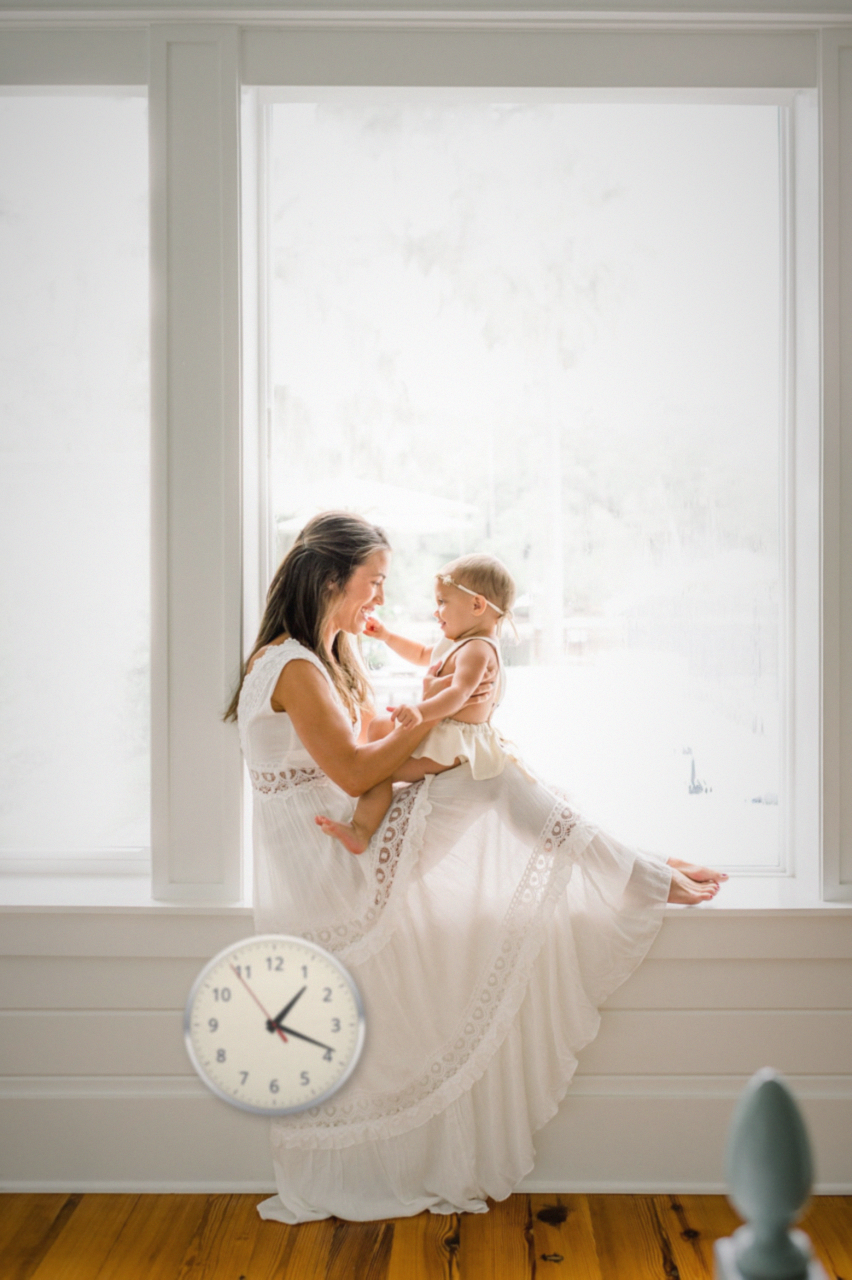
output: h=1 m=18 s=54
